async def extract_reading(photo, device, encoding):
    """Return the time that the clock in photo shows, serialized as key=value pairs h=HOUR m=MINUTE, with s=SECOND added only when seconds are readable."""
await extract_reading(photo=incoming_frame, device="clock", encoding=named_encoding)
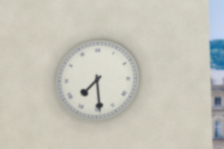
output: h=7 m=29
